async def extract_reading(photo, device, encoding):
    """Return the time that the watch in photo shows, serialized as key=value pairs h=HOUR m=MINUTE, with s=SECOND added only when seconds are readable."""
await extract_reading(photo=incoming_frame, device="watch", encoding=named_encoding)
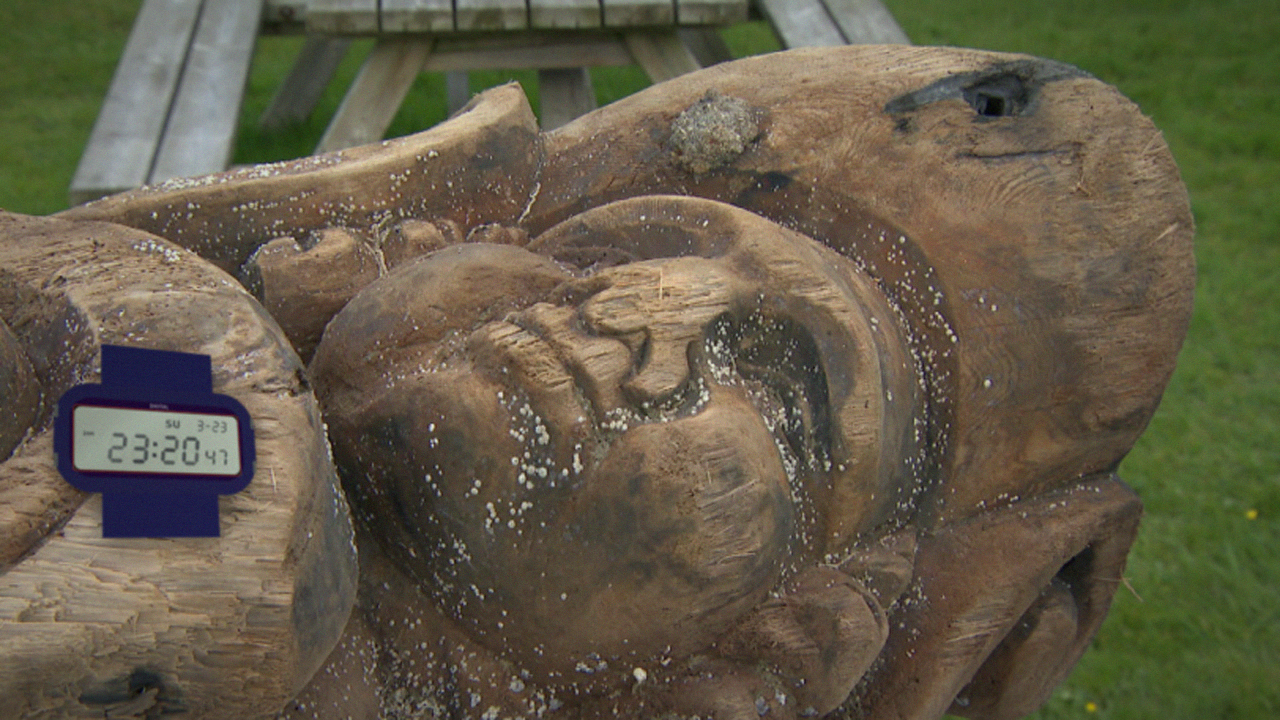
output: h=23 m=20 s=47
